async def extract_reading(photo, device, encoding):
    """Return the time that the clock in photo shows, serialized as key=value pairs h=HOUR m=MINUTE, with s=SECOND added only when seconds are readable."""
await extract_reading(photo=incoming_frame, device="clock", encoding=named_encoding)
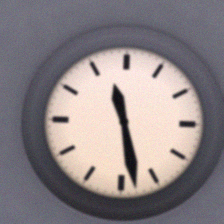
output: h=11 m=28
